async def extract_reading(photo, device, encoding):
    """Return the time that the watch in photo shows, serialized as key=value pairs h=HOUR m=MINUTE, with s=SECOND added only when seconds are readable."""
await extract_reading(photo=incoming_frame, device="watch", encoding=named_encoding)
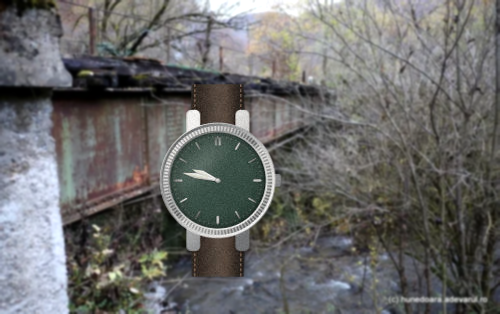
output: h=9 m=47
